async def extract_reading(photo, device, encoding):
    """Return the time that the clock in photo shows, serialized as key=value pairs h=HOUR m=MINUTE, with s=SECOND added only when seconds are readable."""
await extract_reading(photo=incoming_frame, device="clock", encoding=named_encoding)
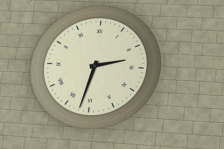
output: h=2 m=32
